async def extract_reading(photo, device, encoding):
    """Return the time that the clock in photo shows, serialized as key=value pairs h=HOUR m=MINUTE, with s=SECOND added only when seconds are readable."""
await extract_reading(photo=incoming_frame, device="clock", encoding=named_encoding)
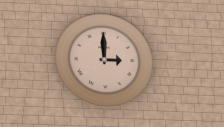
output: h=3 m=0
